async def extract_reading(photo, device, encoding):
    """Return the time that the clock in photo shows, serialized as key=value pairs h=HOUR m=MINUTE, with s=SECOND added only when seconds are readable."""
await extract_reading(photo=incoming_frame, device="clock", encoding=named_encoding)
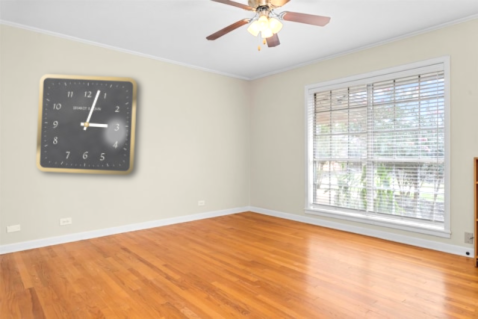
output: h=3 m=3
